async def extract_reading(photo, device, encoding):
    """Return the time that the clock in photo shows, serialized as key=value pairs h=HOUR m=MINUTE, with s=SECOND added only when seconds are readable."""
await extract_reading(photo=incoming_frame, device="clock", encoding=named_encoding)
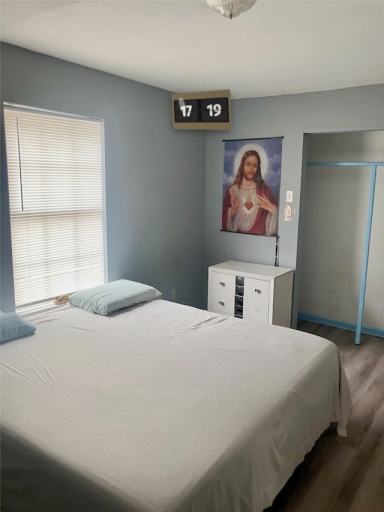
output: h=17 m=19
